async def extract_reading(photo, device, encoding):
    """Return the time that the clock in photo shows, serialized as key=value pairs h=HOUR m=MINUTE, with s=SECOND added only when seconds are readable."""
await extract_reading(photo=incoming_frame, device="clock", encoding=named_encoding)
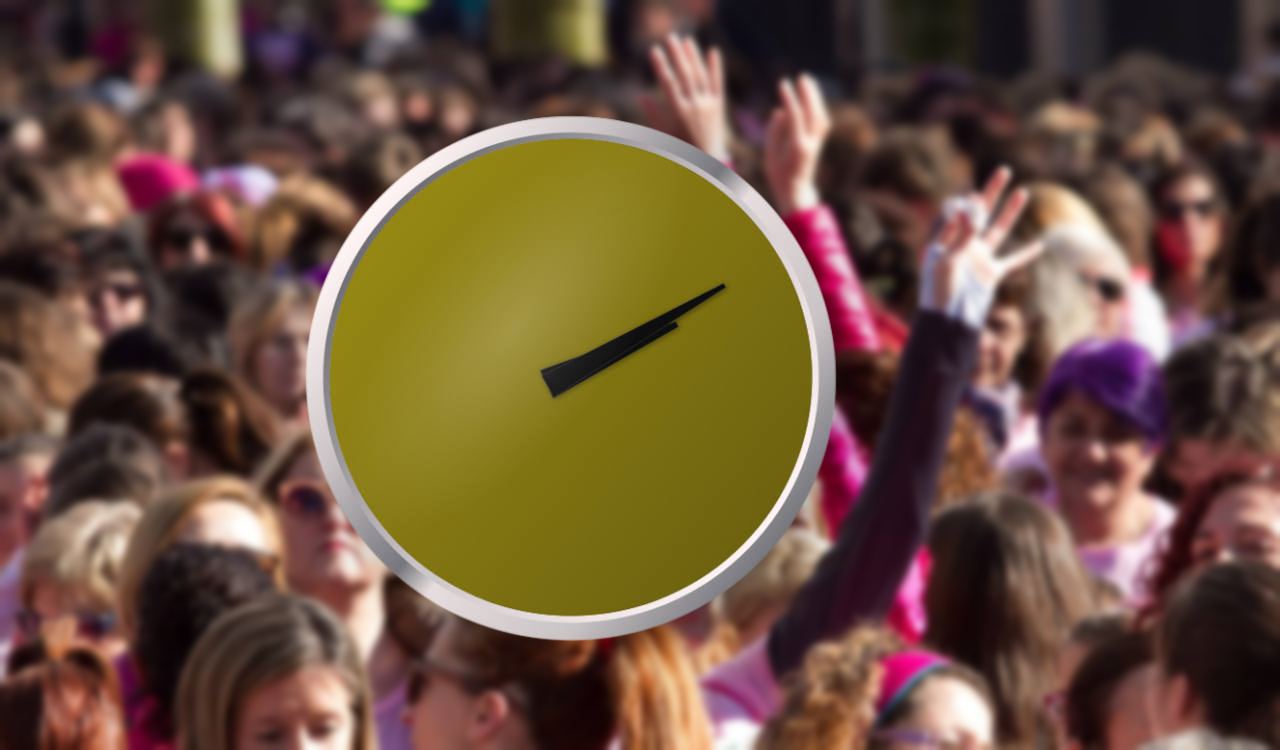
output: h=2 m=10
